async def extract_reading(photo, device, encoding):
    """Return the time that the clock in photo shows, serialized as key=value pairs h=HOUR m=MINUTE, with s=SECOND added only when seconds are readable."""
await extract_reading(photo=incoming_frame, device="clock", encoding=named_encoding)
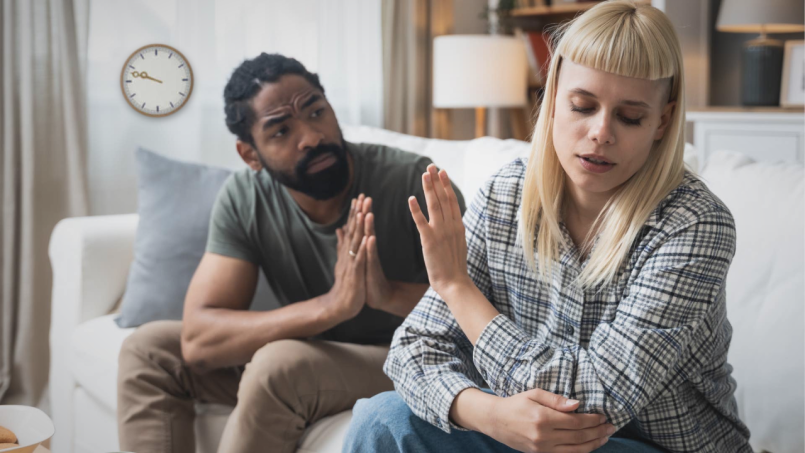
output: h=9 m=48
